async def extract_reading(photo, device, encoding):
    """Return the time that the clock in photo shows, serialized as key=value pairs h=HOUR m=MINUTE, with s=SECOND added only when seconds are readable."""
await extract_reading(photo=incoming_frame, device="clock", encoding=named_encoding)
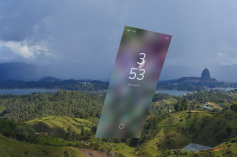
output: h=3 m=53
